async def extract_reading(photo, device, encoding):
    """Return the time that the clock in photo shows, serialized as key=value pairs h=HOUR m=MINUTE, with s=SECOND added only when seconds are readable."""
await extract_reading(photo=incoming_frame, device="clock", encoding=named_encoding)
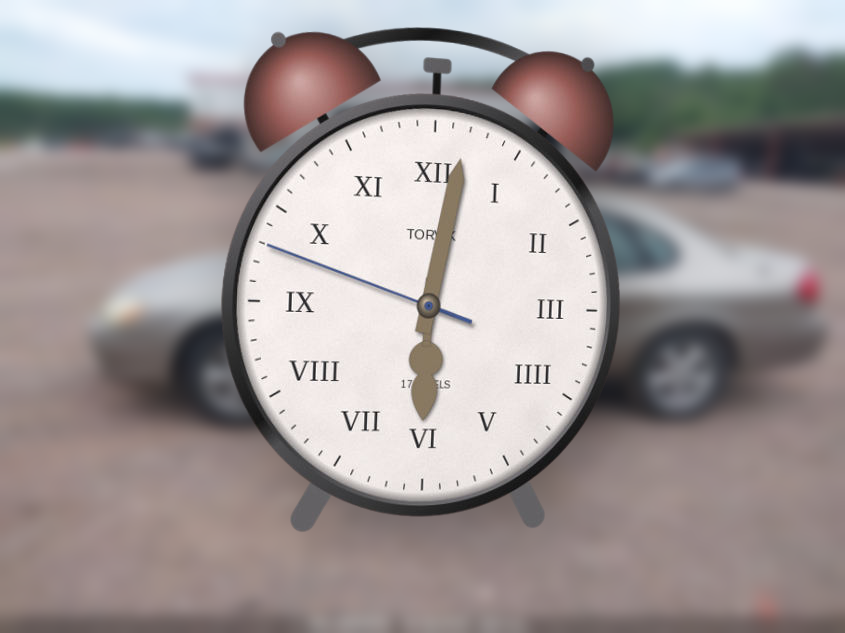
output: h=6 m=1 s=48
